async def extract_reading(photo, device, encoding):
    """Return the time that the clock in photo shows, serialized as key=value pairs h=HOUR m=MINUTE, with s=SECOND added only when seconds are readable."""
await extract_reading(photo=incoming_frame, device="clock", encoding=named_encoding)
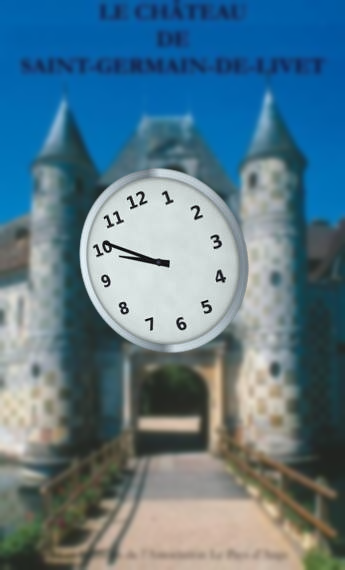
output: h=9 m=51
